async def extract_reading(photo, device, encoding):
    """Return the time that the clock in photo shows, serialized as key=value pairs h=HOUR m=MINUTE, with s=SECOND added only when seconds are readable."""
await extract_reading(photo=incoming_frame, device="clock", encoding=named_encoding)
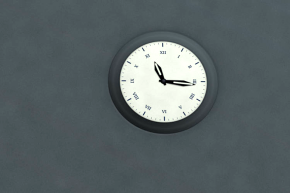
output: h=11 m=16
